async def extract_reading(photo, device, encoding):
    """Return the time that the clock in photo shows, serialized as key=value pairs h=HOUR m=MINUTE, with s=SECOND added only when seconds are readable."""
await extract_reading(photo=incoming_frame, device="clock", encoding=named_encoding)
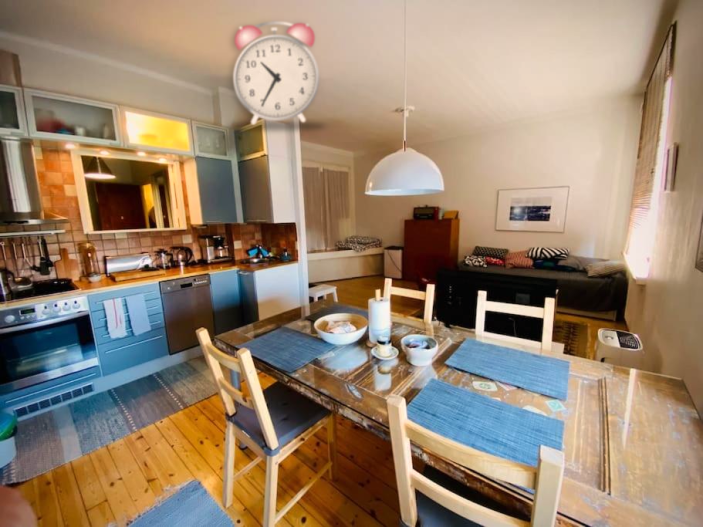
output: h=10 m=35
